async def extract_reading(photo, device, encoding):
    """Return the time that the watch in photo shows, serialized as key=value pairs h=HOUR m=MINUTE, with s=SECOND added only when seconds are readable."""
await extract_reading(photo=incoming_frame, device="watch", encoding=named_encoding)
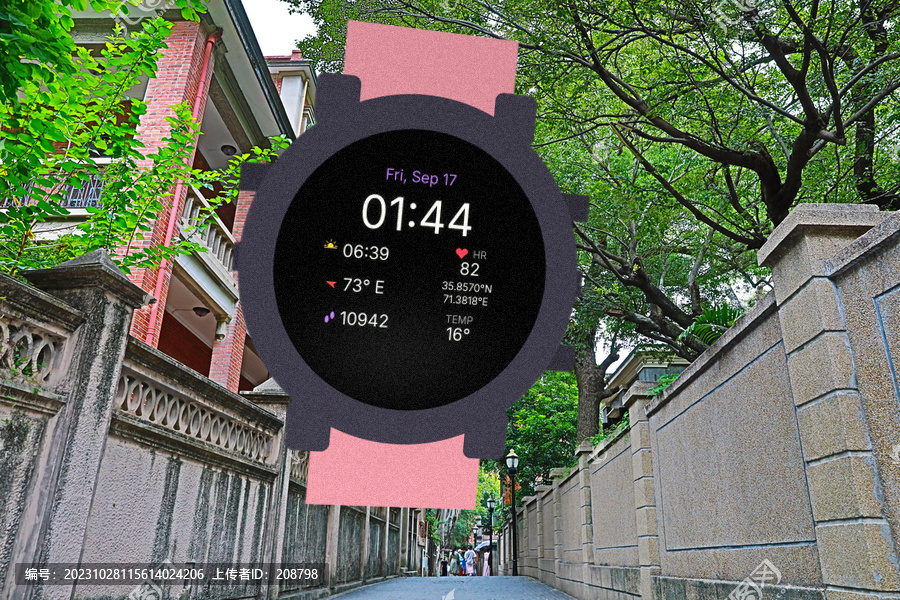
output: h=1 m=44
